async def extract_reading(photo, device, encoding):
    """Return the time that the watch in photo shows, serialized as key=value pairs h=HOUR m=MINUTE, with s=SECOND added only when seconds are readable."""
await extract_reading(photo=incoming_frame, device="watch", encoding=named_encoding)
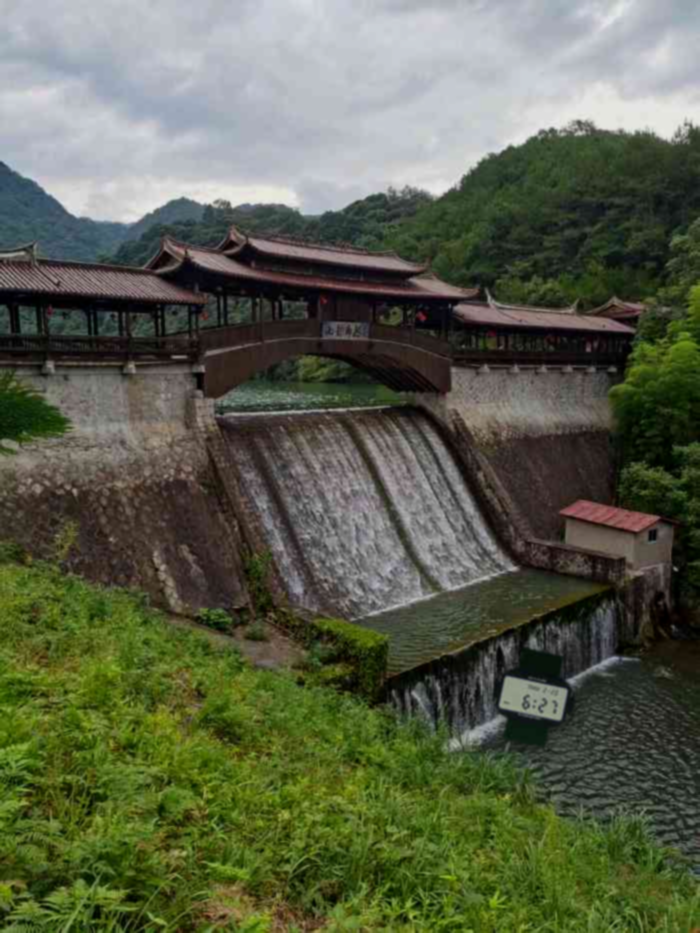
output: h=6 m=27
